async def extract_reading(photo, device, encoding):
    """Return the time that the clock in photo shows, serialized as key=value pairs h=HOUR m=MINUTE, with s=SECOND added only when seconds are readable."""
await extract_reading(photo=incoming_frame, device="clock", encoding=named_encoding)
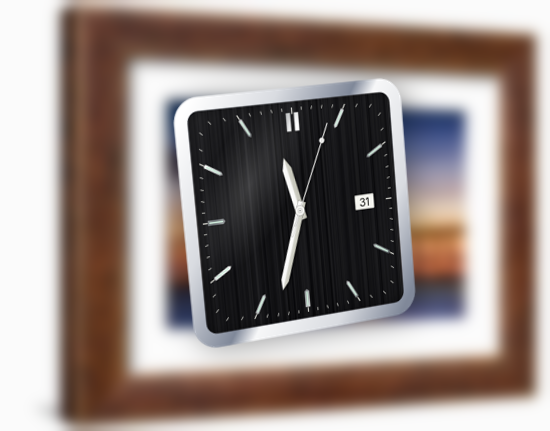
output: h=11 m=33 s=4
